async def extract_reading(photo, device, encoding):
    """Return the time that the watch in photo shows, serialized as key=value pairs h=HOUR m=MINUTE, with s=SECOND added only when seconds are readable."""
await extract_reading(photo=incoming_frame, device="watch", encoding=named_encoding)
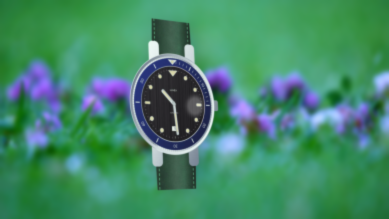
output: h=10 m=29
